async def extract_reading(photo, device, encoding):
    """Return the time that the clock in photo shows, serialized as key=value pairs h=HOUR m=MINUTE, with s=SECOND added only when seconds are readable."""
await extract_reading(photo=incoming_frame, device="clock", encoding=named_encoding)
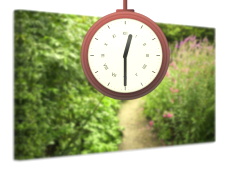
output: h=12 m=30
